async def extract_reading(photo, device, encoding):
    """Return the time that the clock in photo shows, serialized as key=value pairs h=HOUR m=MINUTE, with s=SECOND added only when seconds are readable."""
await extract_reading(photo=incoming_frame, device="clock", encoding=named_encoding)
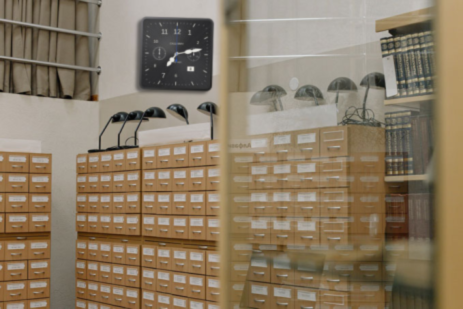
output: h=7 m=13
